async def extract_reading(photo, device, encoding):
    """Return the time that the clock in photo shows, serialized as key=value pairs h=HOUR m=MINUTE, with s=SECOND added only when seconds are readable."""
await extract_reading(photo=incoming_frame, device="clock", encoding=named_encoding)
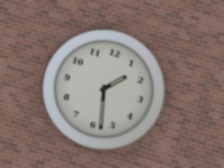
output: h=1 m=28
